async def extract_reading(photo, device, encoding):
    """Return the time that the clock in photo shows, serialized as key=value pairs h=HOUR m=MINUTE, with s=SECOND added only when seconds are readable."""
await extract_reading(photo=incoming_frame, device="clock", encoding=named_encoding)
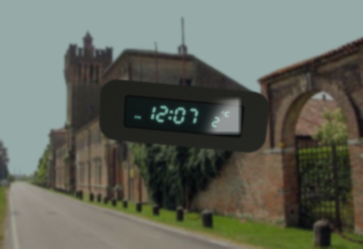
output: h=12 m=7
